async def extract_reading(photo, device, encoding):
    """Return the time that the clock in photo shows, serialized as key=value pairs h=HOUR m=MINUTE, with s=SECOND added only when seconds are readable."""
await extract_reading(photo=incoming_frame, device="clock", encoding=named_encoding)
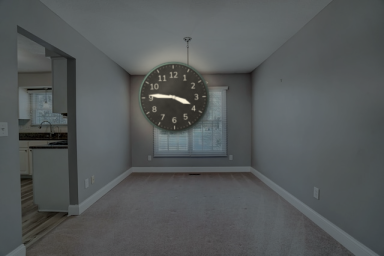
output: h=3 m=46
